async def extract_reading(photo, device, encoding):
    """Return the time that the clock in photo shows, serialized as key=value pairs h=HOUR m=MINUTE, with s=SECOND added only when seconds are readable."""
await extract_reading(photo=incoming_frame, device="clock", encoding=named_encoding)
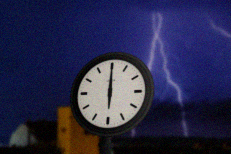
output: h=6 m=0
